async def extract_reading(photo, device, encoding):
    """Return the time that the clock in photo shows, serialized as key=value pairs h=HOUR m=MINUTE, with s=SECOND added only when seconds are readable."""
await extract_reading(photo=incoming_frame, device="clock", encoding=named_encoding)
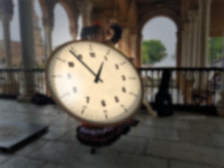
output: h=12 m=54
